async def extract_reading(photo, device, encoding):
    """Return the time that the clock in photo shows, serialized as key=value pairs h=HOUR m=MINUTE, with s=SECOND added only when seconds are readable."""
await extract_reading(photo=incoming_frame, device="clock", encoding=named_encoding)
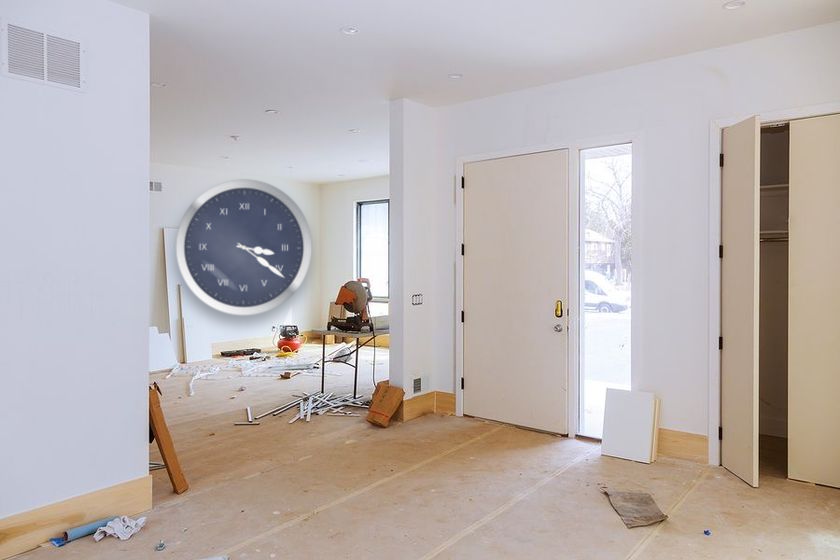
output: h=3 m=21
